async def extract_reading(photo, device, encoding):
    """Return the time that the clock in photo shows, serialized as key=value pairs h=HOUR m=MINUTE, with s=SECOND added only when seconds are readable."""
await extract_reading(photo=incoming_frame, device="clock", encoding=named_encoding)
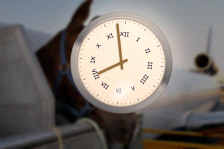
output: h=7 m=58
